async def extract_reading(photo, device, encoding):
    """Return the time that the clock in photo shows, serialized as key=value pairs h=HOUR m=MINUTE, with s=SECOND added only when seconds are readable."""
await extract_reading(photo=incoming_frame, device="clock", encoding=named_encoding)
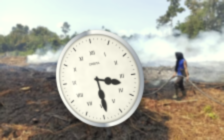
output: h=3 m=29
